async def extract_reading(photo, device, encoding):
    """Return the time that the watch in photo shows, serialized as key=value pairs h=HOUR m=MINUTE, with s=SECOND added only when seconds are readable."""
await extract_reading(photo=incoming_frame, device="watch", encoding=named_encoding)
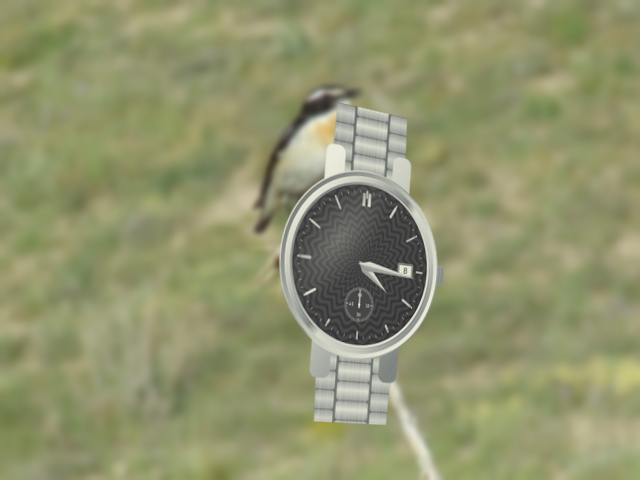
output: h=4 m=16
